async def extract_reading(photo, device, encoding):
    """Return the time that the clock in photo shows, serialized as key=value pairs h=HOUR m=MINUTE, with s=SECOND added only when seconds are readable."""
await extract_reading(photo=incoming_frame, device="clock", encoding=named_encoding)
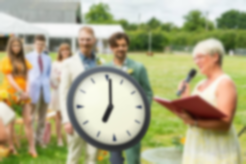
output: h=7 m=1
